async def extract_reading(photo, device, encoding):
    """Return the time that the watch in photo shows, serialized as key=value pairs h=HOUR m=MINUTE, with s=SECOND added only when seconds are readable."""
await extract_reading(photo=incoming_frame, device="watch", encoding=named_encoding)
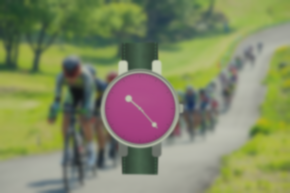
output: h=10 m=23
